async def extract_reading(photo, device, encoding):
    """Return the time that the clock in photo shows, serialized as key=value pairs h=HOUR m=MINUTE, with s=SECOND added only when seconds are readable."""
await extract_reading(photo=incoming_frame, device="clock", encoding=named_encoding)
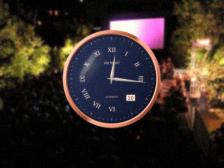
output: h=12 m=16
